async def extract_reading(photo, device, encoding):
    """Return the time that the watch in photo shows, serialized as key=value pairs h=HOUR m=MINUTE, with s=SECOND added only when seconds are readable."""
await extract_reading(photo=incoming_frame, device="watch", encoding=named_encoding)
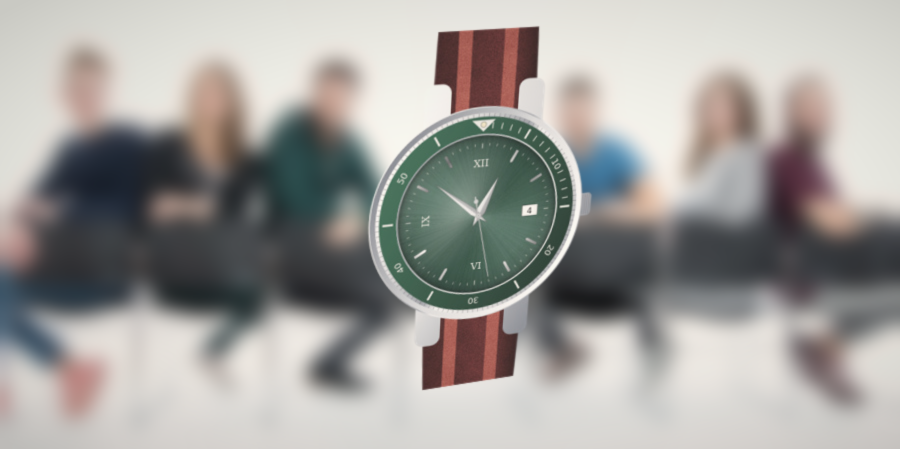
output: h=12 m=51 s=28
